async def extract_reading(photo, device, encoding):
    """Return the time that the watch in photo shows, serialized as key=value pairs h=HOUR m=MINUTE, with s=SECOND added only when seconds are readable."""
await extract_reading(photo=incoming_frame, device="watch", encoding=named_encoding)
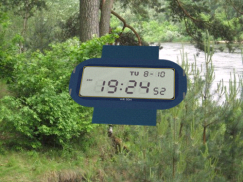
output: h=19 m=24 s=52
